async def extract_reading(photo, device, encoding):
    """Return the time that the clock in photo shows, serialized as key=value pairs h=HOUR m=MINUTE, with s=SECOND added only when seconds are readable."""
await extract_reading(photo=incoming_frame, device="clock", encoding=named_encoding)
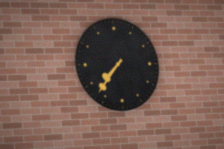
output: h=7 m=37
